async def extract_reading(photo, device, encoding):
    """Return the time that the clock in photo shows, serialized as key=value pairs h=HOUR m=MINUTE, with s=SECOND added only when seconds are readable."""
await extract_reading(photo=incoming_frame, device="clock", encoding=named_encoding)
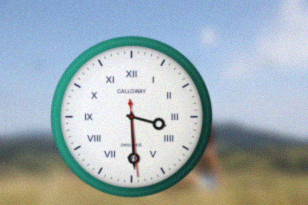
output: h=3 m=29 s=29
